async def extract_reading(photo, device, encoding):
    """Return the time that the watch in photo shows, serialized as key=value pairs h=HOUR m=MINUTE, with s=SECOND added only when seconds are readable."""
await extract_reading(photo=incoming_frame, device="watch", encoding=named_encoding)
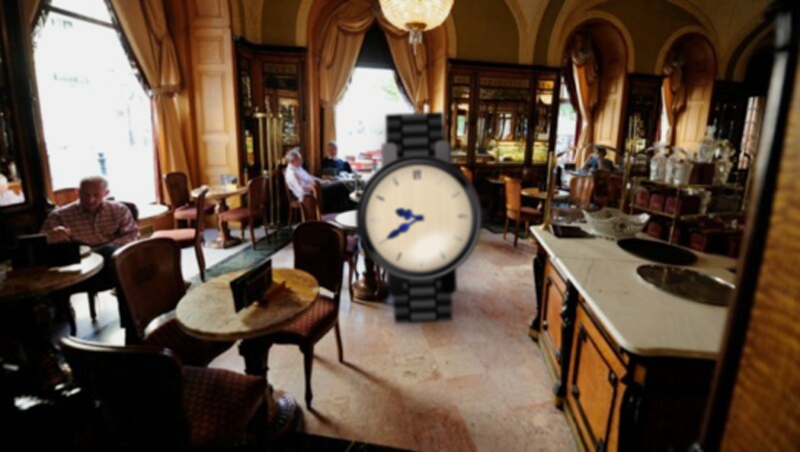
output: h=9 m=40
